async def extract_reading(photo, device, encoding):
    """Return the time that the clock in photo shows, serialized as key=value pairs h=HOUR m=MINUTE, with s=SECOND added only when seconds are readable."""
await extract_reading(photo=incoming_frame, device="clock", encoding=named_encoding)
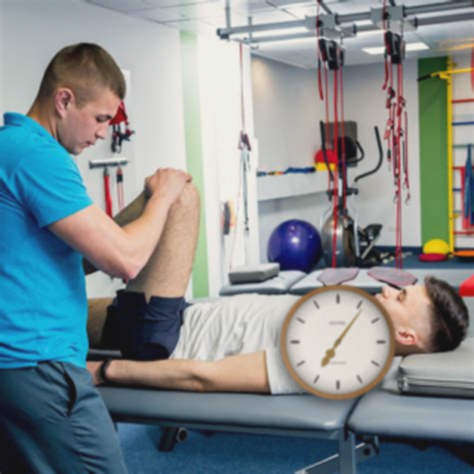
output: h=7 m=6
